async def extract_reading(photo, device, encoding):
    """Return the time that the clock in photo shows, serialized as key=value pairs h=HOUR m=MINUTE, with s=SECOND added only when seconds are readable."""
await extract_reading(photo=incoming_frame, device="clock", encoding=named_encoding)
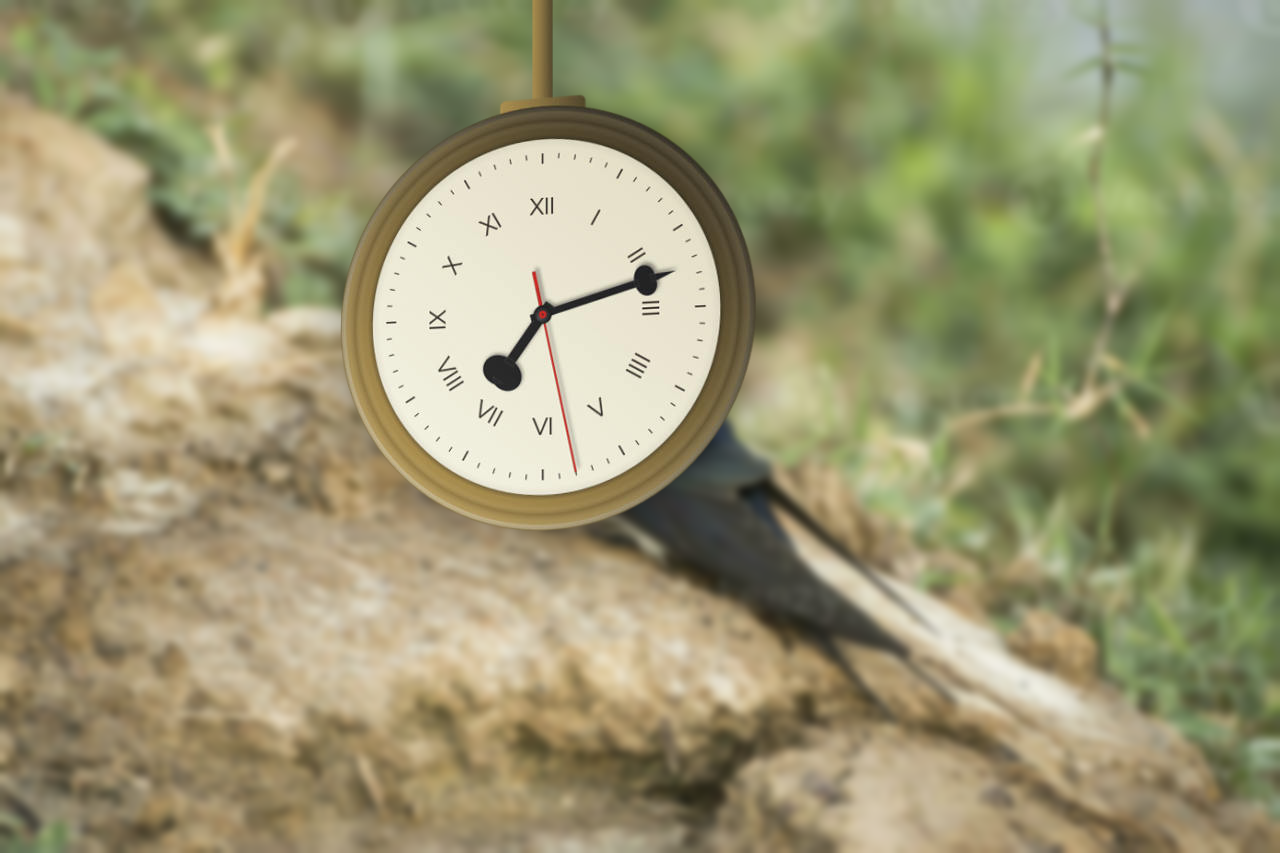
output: h=7 m=12 s=28
